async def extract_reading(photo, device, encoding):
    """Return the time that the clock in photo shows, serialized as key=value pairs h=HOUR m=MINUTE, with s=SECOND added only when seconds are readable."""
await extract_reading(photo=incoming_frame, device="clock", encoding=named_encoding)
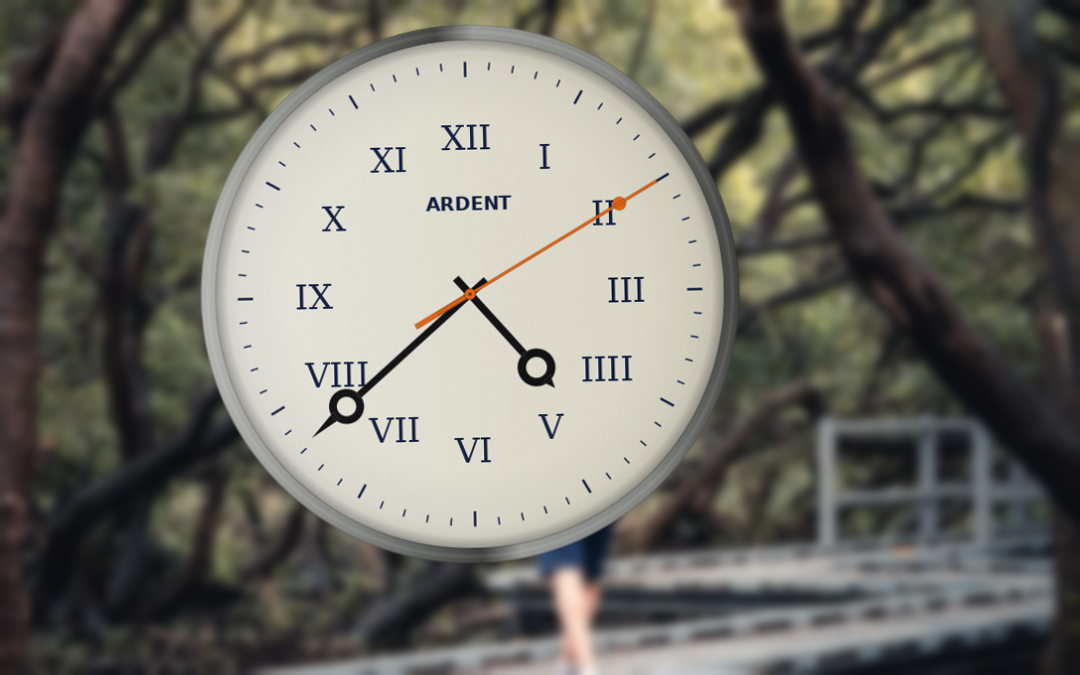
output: h=4 m=38 s=10
